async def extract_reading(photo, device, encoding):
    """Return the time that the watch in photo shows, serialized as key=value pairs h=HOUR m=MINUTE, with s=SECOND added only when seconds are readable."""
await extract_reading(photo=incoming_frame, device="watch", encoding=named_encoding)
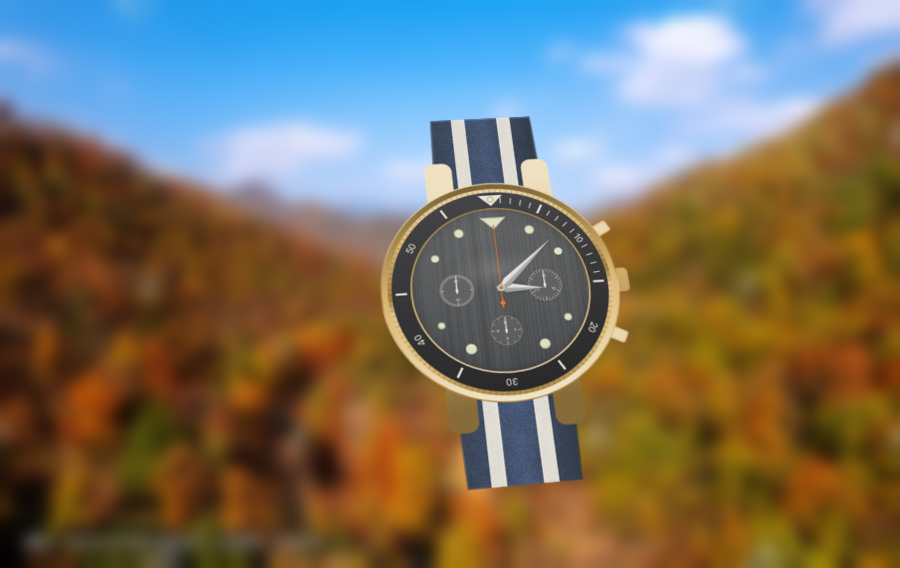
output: h=3 m=8
